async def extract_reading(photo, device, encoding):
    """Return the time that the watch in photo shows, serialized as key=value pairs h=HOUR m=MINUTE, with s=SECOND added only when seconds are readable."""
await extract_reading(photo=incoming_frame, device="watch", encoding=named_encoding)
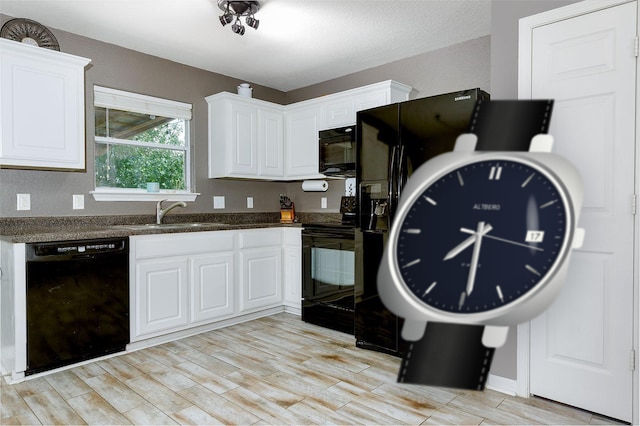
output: h=7 m=29 s=17
